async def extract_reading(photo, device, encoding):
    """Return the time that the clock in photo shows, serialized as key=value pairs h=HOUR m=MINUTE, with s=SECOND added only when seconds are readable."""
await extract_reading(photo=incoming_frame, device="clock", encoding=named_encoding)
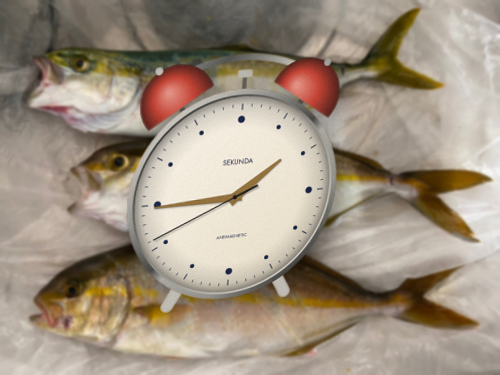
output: h=1 m=44 s=41
